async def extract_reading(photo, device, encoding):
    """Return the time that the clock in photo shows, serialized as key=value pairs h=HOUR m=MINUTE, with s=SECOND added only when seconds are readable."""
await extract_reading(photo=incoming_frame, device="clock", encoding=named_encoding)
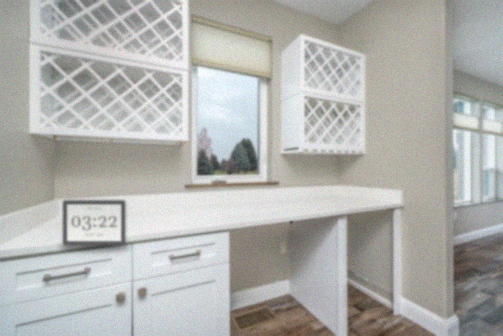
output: h=3 m=22
